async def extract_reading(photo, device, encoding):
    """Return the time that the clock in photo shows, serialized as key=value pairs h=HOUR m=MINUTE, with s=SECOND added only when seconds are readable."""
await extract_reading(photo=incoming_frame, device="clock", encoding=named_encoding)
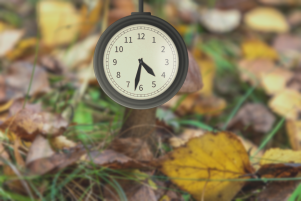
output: h=4 m=32
